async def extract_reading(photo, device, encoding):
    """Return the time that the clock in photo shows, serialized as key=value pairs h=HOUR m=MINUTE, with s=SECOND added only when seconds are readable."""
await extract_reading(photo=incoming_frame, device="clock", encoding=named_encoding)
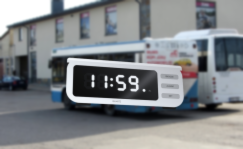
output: h=11 m=59
